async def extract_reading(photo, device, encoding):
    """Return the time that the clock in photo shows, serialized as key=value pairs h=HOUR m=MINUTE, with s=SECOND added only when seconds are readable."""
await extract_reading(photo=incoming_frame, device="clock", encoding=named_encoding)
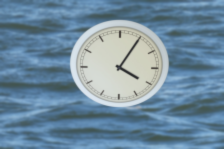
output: h=4 m=5
